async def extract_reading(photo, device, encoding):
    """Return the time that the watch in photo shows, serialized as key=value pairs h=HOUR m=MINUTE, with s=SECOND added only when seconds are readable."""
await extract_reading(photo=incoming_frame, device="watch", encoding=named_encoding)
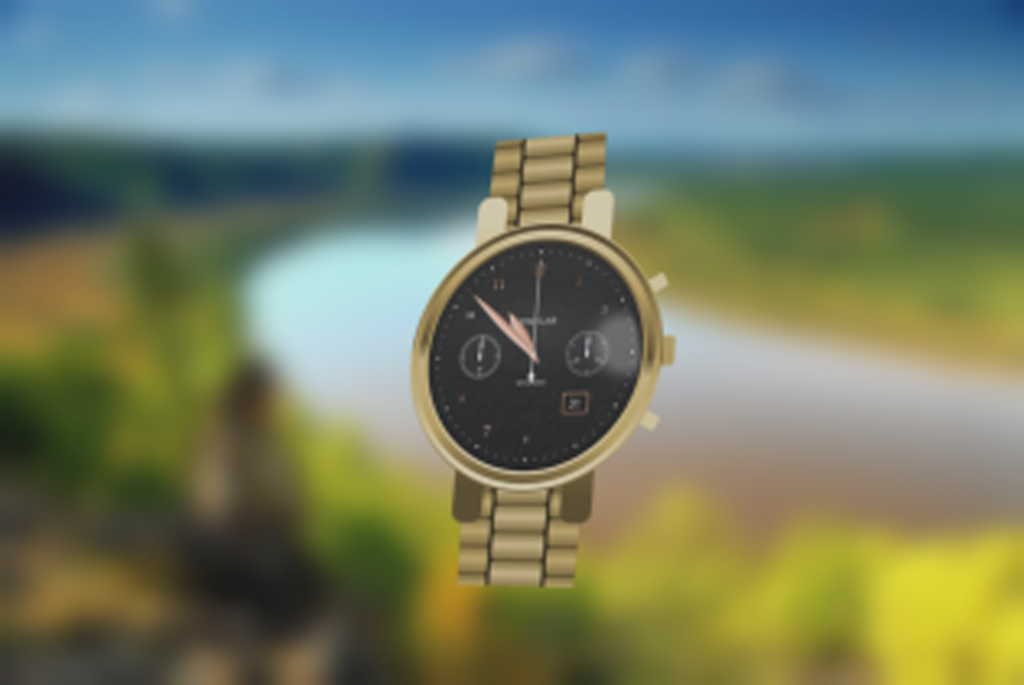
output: h=10 m=52
